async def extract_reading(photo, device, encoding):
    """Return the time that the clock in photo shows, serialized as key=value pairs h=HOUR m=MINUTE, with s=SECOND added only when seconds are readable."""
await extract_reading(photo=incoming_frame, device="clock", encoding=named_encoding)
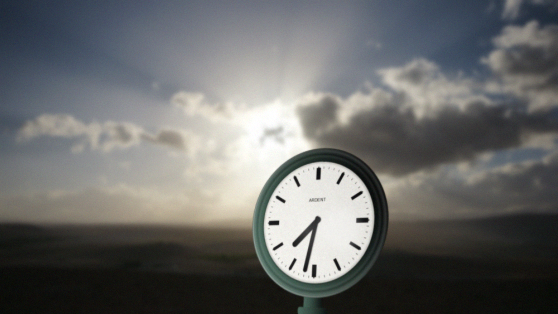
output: h=7 m=32
